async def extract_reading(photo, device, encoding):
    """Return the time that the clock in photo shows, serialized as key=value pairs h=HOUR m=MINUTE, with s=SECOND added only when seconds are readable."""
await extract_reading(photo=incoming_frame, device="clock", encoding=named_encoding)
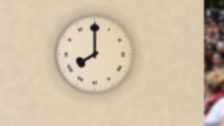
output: h=8 m=0
